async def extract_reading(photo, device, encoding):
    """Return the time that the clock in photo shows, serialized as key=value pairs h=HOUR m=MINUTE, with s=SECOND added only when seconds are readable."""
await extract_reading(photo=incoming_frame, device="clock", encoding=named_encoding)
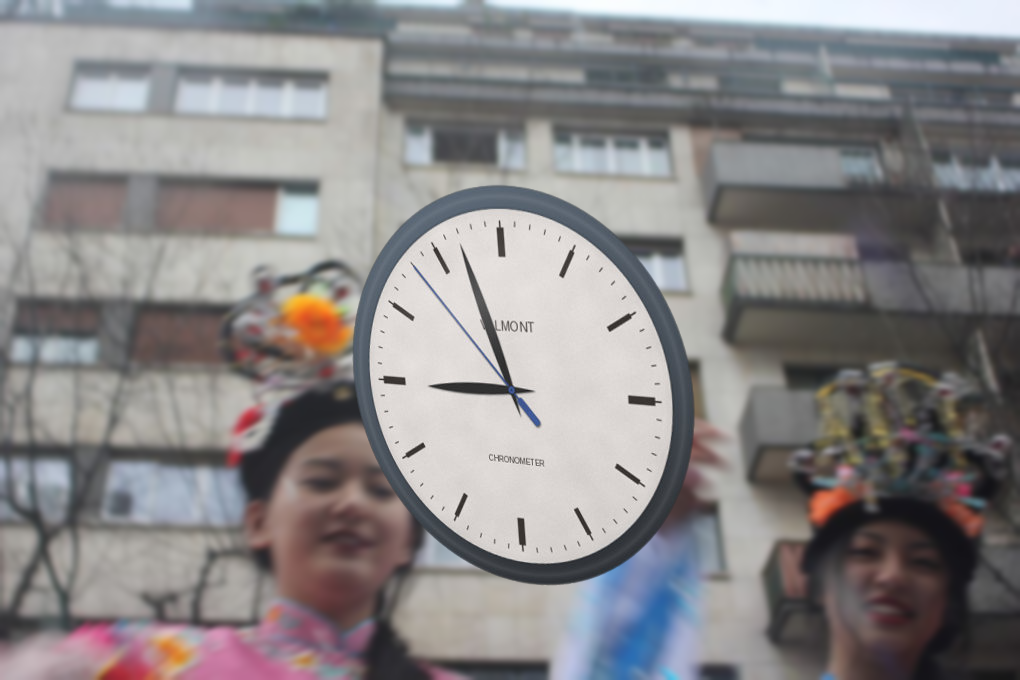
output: h=8 m=56 s=53
